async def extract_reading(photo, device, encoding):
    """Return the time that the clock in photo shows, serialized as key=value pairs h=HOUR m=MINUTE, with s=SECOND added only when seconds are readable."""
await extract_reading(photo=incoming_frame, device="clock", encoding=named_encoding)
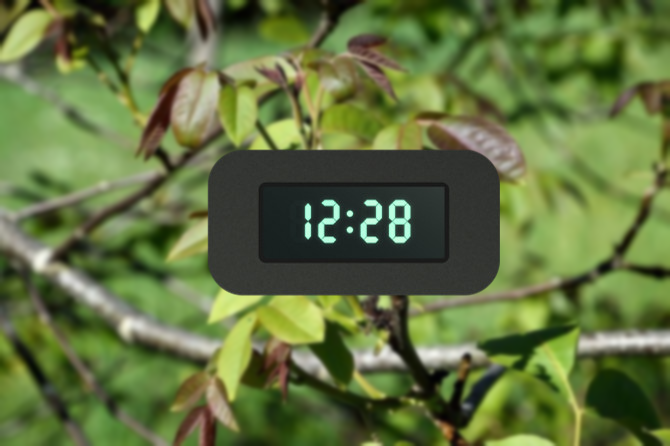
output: h=12 m=28
